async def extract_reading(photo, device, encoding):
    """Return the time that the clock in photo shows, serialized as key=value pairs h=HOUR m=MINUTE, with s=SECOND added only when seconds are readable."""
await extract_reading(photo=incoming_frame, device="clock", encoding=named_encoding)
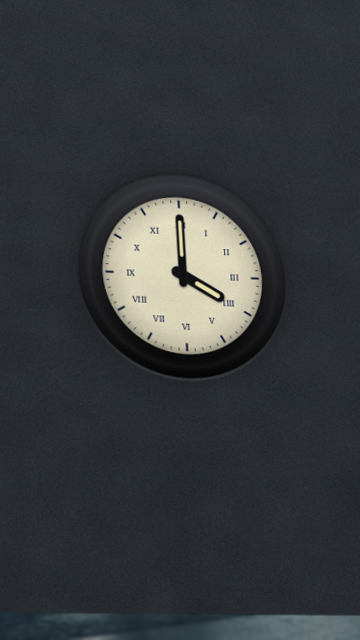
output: h=4 m=0
